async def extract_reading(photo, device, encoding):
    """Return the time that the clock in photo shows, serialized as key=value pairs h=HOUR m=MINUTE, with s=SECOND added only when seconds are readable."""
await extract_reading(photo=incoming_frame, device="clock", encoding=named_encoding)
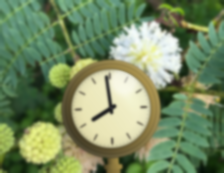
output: h=7 m=59
